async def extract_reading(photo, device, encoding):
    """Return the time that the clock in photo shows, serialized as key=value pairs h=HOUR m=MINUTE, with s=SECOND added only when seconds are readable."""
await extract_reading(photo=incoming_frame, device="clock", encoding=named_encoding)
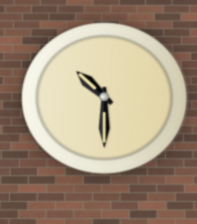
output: h=10 m=30
